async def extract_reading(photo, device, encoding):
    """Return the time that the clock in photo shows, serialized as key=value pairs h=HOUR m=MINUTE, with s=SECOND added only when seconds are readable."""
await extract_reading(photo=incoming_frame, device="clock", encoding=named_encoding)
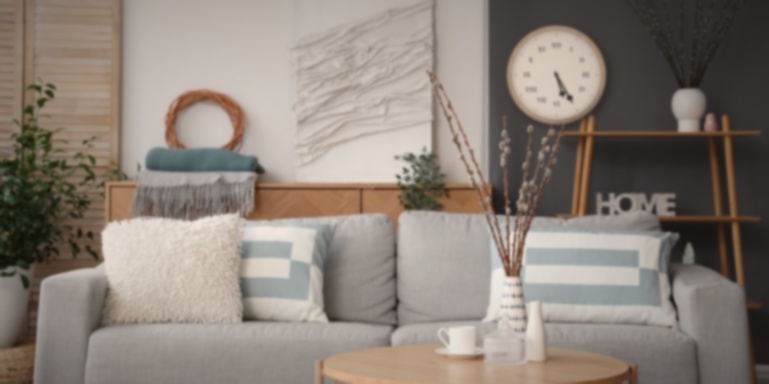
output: h=5 m=25
